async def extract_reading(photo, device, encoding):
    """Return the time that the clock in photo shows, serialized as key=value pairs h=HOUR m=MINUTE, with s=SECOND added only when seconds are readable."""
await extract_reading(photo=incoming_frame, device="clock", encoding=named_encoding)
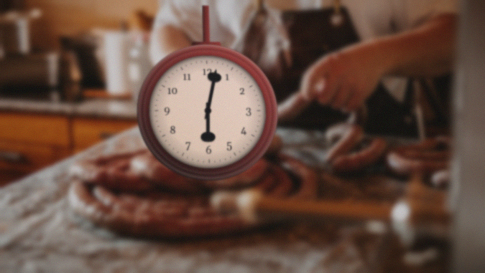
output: h=6 m=2
